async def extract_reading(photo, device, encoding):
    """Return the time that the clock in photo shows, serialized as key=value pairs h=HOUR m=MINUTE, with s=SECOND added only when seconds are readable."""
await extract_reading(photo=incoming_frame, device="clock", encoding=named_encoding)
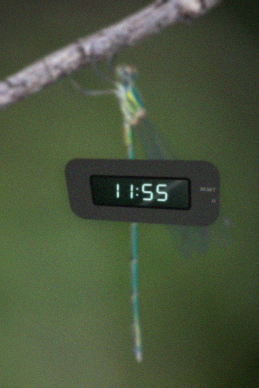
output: h=11 m=55
